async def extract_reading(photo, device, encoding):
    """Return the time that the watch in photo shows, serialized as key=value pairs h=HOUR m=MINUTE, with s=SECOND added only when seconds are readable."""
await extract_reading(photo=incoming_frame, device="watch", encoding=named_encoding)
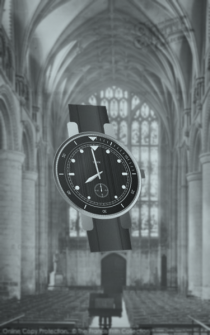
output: h=7 m=59
